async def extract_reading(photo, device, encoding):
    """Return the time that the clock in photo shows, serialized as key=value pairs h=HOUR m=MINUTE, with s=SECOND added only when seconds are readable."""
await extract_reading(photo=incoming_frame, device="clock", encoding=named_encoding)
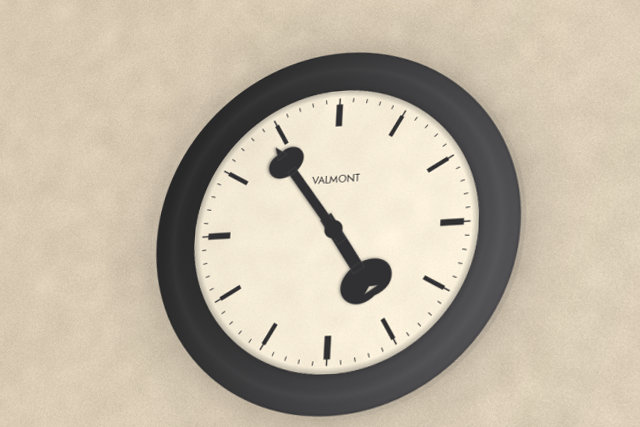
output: h=4 m=54
